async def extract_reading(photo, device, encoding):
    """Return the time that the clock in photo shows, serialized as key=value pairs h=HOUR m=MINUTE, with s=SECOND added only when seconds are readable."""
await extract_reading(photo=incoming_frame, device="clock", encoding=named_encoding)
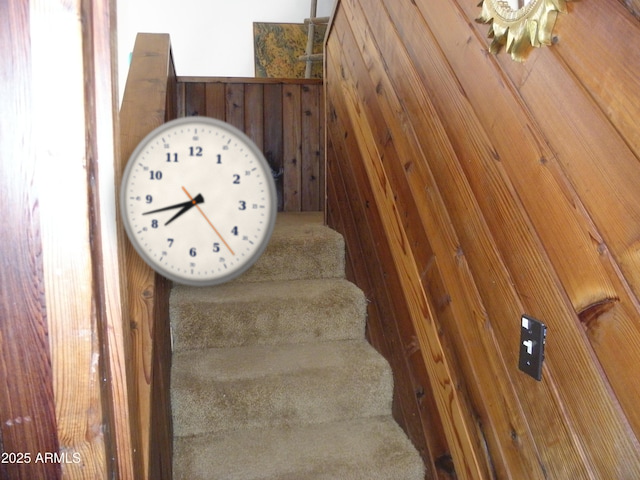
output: h=7 m=42 s=23
